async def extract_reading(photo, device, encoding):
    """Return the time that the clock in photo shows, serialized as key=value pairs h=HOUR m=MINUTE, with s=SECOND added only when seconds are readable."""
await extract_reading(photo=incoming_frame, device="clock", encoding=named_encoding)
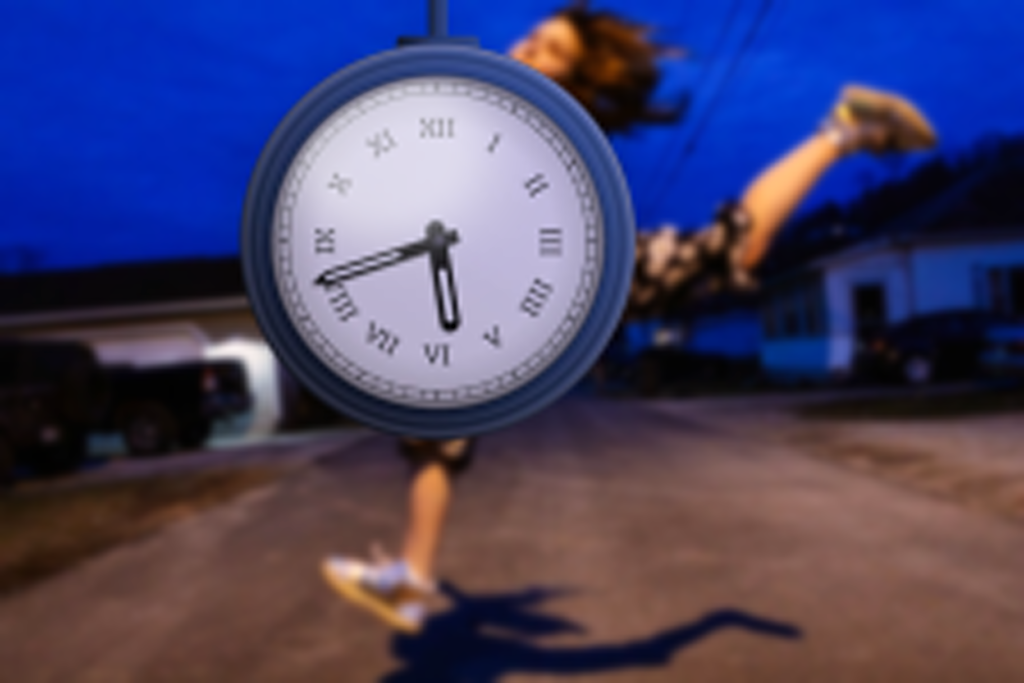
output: h=5 m=42
